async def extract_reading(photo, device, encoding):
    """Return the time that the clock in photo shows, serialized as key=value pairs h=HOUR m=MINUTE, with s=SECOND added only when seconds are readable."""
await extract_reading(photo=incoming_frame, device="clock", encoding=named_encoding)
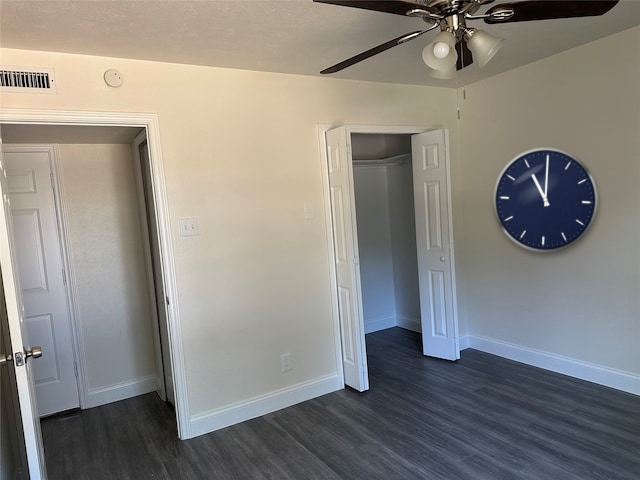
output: h=11 m=0
